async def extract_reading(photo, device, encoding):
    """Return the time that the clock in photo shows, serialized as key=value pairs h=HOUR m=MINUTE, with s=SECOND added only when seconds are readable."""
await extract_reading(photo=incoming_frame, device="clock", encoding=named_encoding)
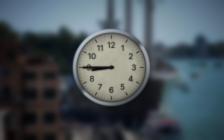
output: h=8 m=45
